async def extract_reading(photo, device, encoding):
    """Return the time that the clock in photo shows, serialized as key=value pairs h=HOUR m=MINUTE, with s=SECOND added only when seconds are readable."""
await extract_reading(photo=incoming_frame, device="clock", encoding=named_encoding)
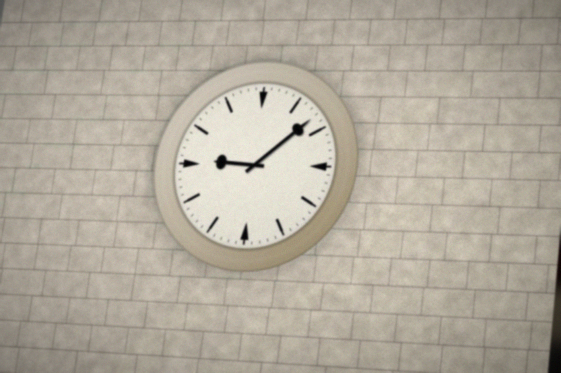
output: h=9 m=8
